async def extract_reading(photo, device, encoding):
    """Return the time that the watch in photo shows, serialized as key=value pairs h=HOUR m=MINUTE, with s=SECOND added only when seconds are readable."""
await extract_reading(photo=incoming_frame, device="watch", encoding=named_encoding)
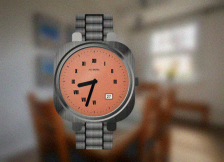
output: h=8 m=33
